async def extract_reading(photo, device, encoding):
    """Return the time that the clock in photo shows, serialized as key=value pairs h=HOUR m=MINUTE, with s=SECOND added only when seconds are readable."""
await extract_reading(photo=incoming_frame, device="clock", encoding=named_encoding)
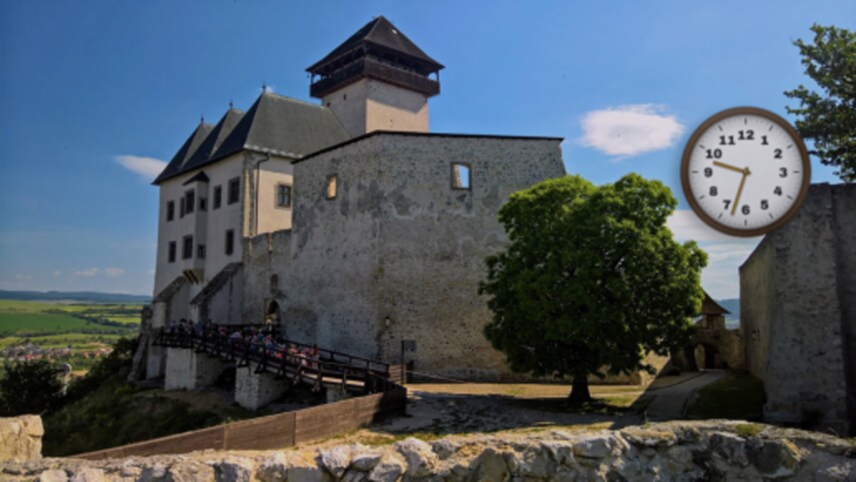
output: h=9 m=33
